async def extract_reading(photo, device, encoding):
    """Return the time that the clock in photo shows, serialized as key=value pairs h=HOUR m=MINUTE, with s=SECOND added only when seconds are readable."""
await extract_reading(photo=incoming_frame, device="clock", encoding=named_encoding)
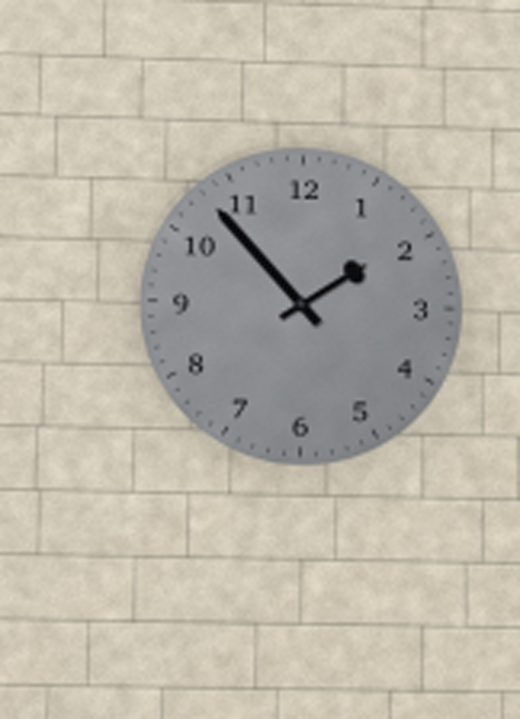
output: h=1 m=53
